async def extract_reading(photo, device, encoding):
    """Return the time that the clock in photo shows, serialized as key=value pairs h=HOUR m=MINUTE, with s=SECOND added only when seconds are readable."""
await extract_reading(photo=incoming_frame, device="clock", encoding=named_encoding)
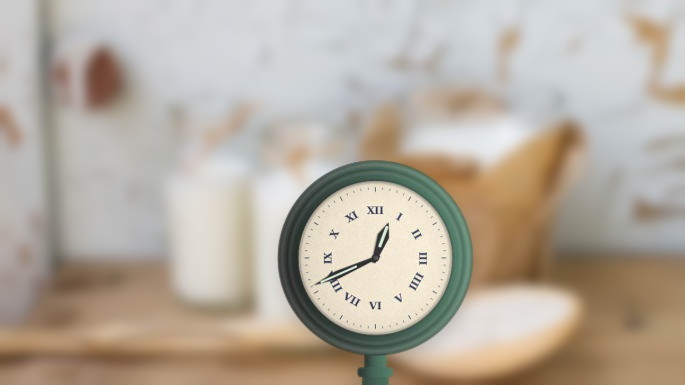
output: h=12 m=41
